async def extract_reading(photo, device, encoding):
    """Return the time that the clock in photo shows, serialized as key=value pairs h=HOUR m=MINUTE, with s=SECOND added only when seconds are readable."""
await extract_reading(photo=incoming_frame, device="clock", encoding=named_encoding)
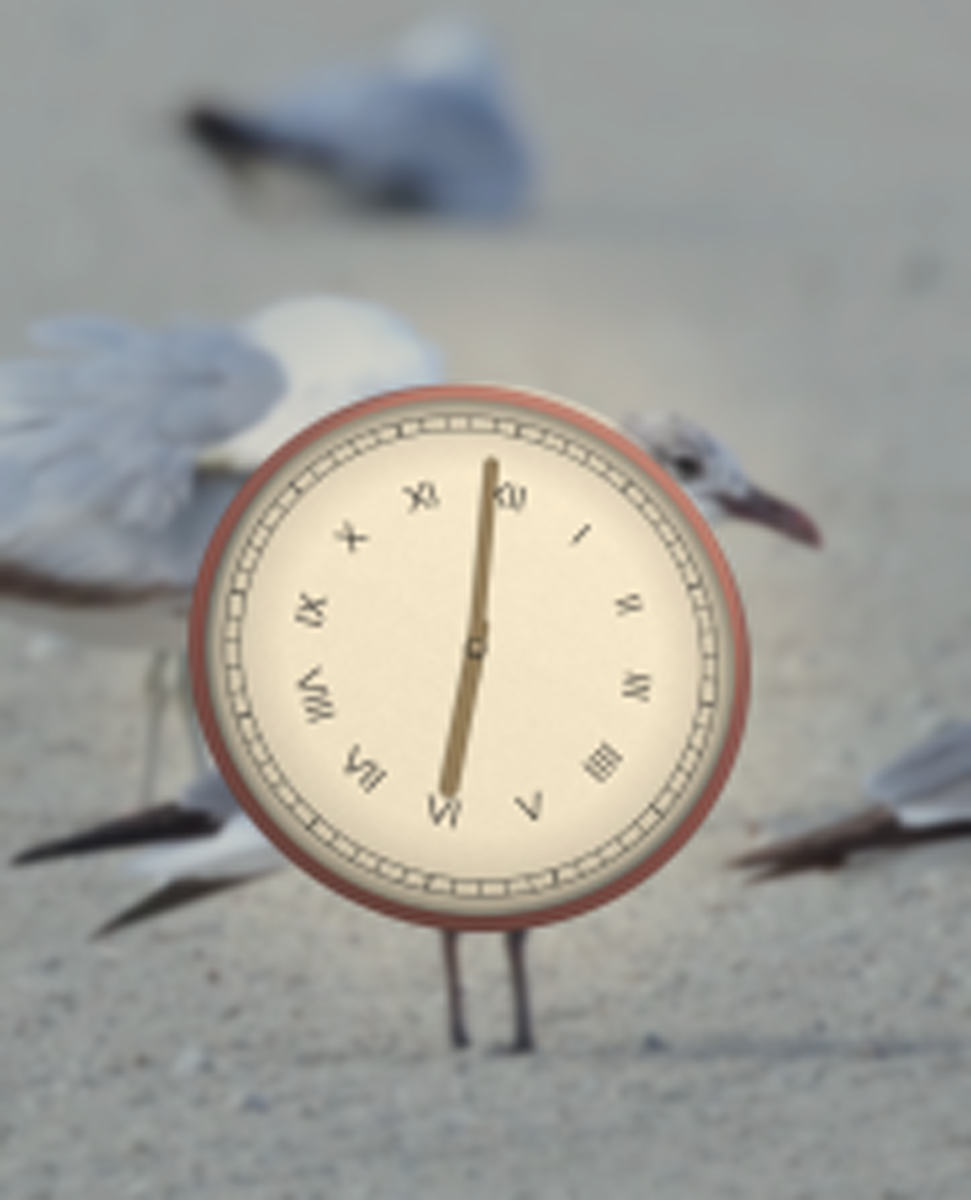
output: h=5 m=59
